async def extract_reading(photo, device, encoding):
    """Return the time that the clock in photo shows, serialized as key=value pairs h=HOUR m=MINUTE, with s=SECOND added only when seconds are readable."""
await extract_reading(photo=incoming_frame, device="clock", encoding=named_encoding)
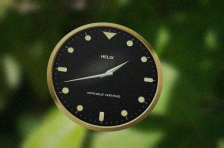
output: h=1 m=42
